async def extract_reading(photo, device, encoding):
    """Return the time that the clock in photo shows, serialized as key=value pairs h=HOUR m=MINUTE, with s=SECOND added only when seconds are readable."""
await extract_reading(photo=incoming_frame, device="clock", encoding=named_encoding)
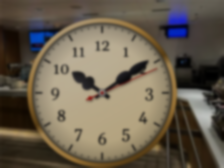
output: h=10 m=9 s=11
